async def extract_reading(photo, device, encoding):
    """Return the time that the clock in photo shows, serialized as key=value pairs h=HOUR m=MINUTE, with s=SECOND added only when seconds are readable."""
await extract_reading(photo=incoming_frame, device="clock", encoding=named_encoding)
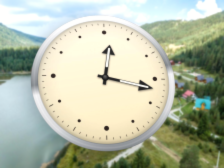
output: h=12 m=17
